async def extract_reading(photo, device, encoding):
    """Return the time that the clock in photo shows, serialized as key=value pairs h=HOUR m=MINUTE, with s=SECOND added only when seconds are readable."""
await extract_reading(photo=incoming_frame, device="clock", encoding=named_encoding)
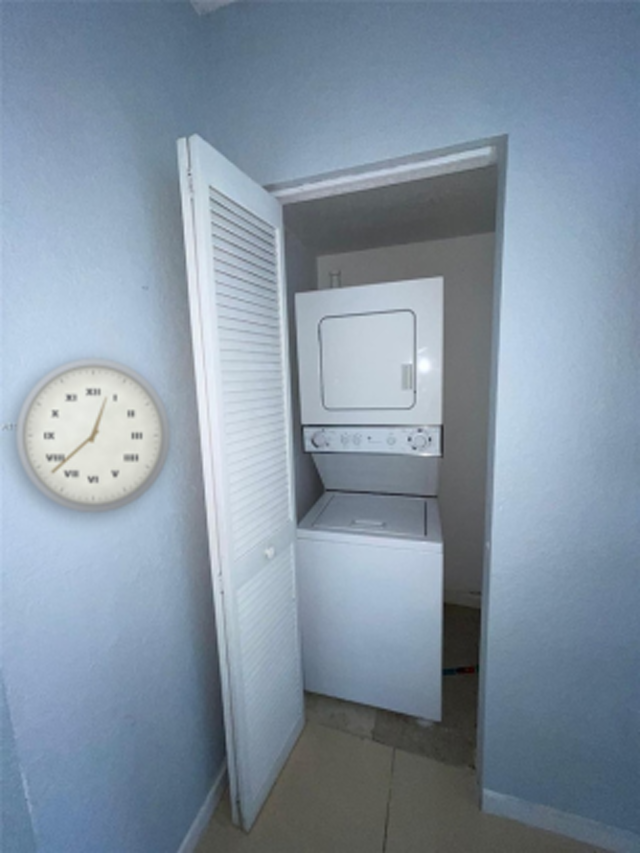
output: h=12 m=38
